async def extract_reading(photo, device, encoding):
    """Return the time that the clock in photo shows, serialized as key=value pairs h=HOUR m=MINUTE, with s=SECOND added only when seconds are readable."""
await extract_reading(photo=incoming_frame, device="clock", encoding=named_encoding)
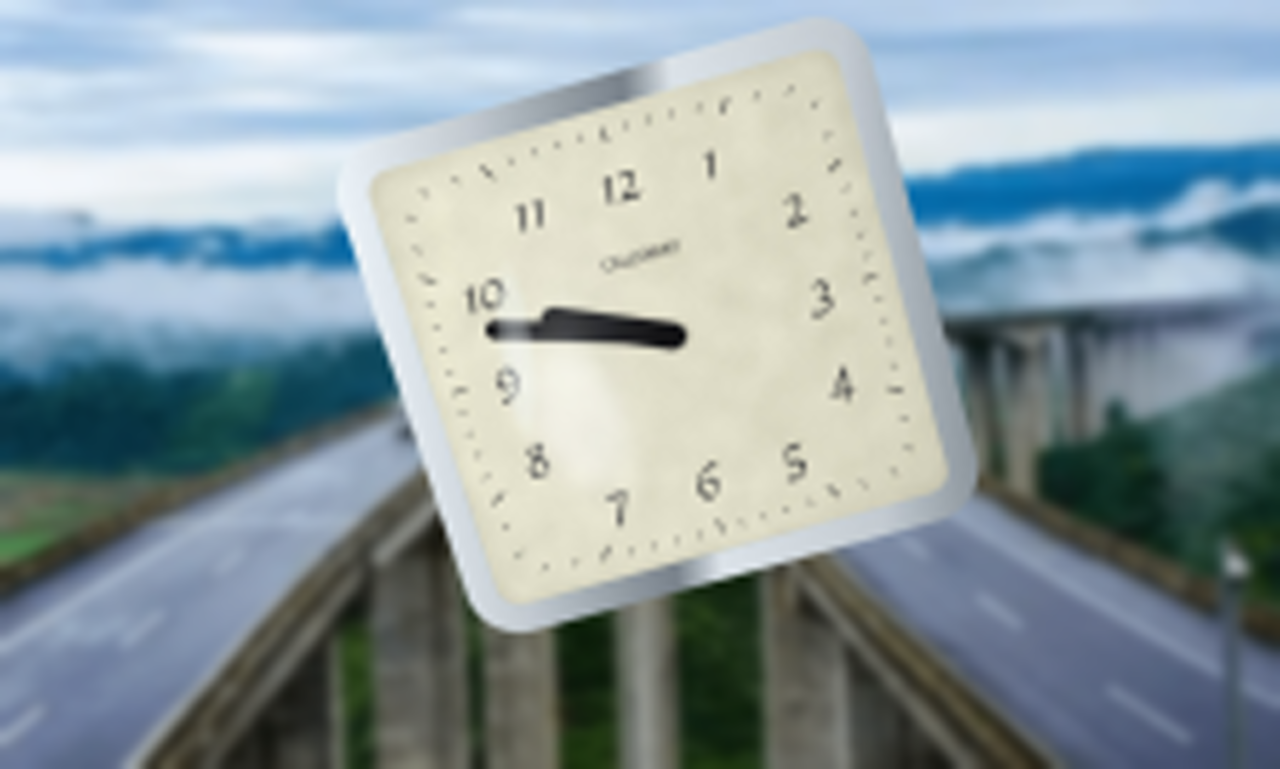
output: h=9 m=48
